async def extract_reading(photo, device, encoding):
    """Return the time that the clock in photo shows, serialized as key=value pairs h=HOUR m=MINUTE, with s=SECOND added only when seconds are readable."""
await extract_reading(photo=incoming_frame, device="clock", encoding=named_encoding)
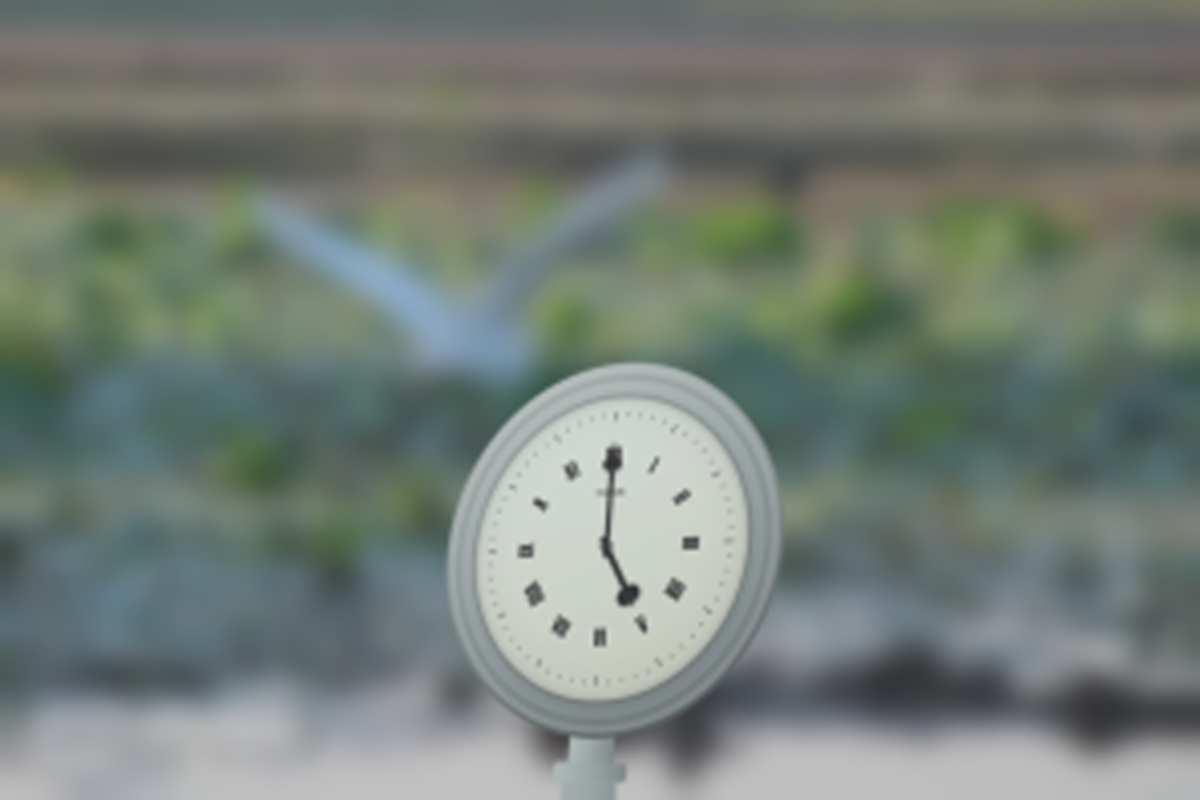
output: h=5 m=0
